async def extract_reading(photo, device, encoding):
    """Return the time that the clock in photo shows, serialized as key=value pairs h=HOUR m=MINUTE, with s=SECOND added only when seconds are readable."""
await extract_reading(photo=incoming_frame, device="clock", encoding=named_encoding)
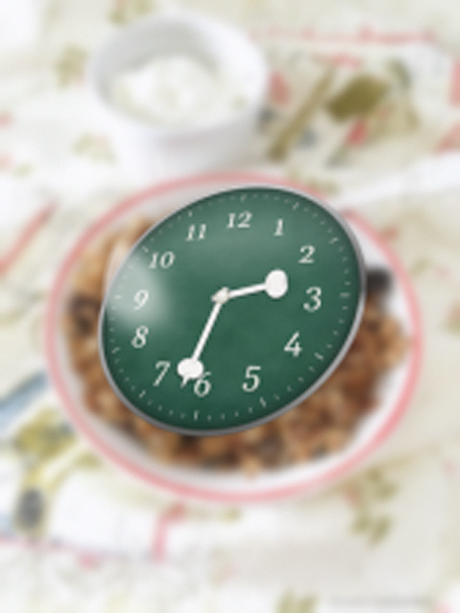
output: h=2 m=32
